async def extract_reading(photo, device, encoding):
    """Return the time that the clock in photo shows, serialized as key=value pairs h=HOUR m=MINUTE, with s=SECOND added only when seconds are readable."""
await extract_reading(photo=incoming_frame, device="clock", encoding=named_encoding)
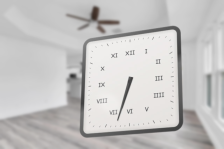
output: h=6 m=33
